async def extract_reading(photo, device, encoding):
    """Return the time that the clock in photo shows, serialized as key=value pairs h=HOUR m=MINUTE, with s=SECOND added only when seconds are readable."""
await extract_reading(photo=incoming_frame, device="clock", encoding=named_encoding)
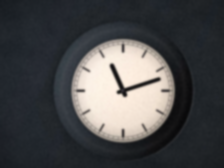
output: h=11 m=12
